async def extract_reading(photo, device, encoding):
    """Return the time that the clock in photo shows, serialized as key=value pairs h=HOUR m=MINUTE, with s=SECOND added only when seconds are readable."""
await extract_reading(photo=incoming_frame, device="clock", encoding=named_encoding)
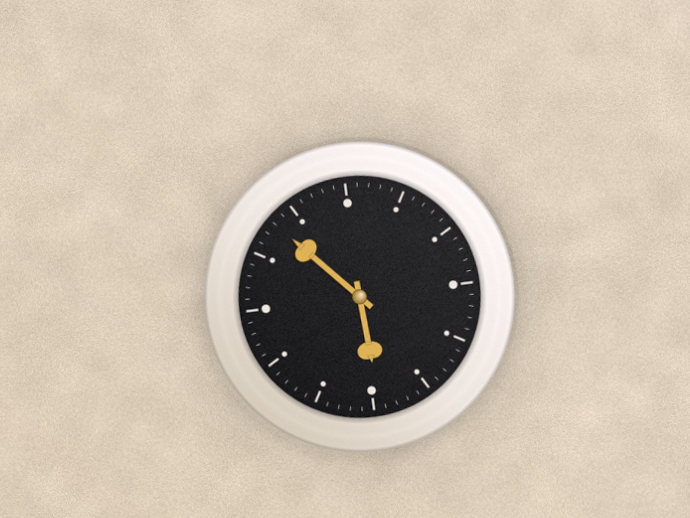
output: h=5 m=53
